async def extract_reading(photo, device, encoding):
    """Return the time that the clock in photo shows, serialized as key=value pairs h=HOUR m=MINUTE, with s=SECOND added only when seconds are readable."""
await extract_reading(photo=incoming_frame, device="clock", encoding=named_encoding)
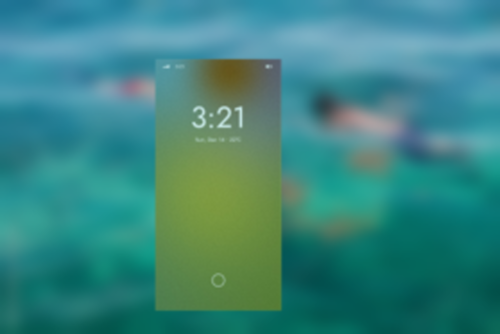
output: h=3 m=21
